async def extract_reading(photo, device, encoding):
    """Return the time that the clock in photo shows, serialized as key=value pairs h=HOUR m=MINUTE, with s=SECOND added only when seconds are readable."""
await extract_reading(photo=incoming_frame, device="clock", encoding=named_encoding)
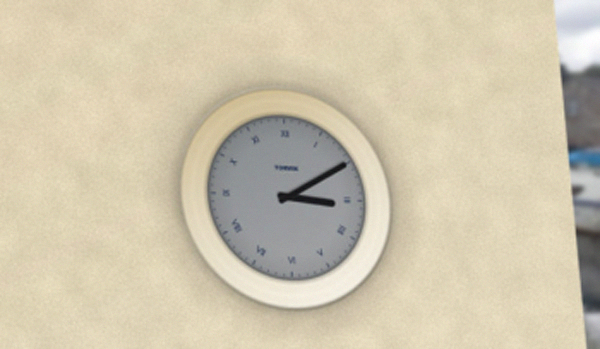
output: h=3 m=10
